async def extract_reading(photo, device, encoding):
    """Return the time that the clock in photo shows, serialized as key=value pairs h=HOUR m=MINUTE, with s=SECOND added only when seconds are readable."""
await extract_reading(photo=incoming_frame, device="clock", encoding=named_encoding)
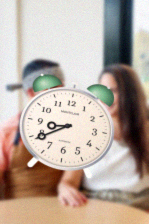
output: h=8 m=39
